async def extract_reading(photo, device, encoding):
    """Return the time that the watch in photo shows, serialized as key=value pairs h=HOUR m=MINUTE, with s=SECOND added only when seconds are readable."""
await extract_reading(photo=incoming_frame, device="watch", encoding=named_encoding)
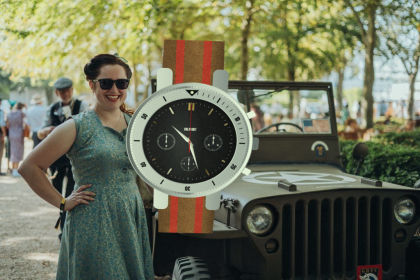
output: h=10 m=27
